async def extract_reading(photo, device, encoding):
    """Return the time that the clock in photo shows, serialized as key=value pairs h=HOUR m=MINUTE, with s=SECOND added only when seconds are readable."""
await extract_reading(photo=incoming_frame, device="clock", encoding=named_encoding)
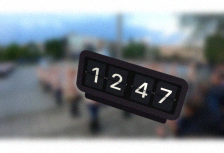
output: h=12 m=47
